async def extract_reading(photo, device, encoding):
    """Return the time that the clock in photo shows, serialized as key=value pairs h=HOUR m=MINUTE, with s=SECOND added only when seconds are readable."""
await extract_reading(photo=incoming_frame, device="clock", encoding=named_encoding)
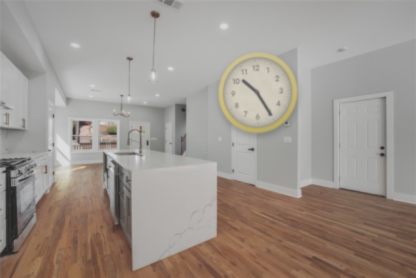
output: h=10 m=25
